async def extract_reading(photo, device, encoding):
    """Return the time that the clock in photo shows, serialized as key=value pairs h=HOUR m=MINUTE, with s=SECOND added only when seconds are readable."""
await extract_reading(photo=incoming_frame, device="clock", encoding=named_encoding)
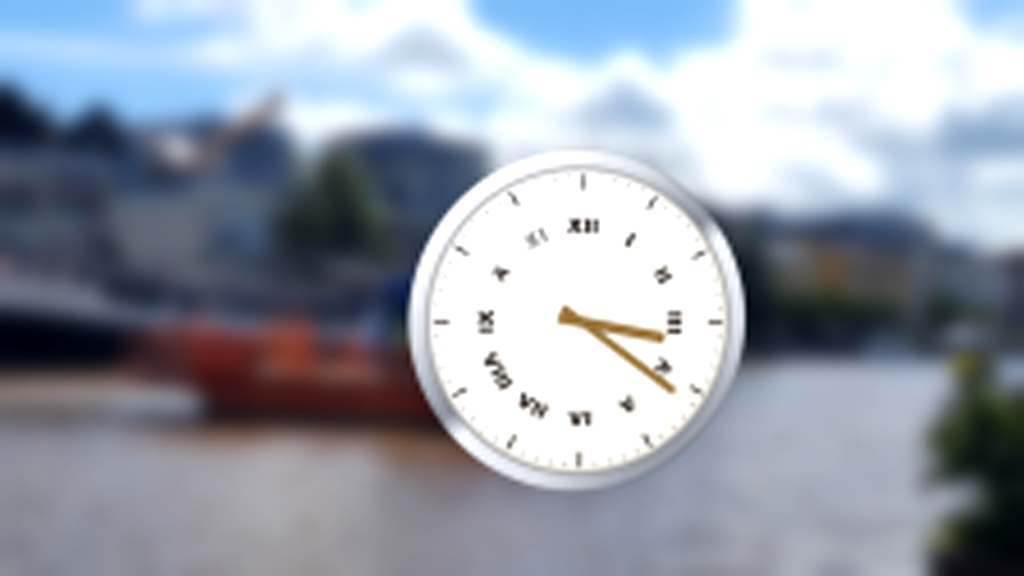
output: h=3 m=21
